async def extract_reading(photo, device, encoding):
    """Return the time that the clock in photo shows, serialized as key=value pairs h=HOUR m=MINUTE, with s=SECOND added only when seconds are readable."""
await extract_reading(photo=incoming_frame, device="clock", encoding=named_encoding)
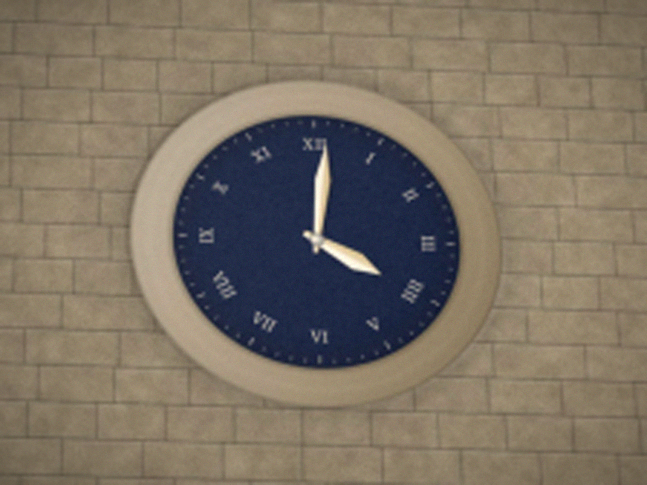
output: h=4 m=1
